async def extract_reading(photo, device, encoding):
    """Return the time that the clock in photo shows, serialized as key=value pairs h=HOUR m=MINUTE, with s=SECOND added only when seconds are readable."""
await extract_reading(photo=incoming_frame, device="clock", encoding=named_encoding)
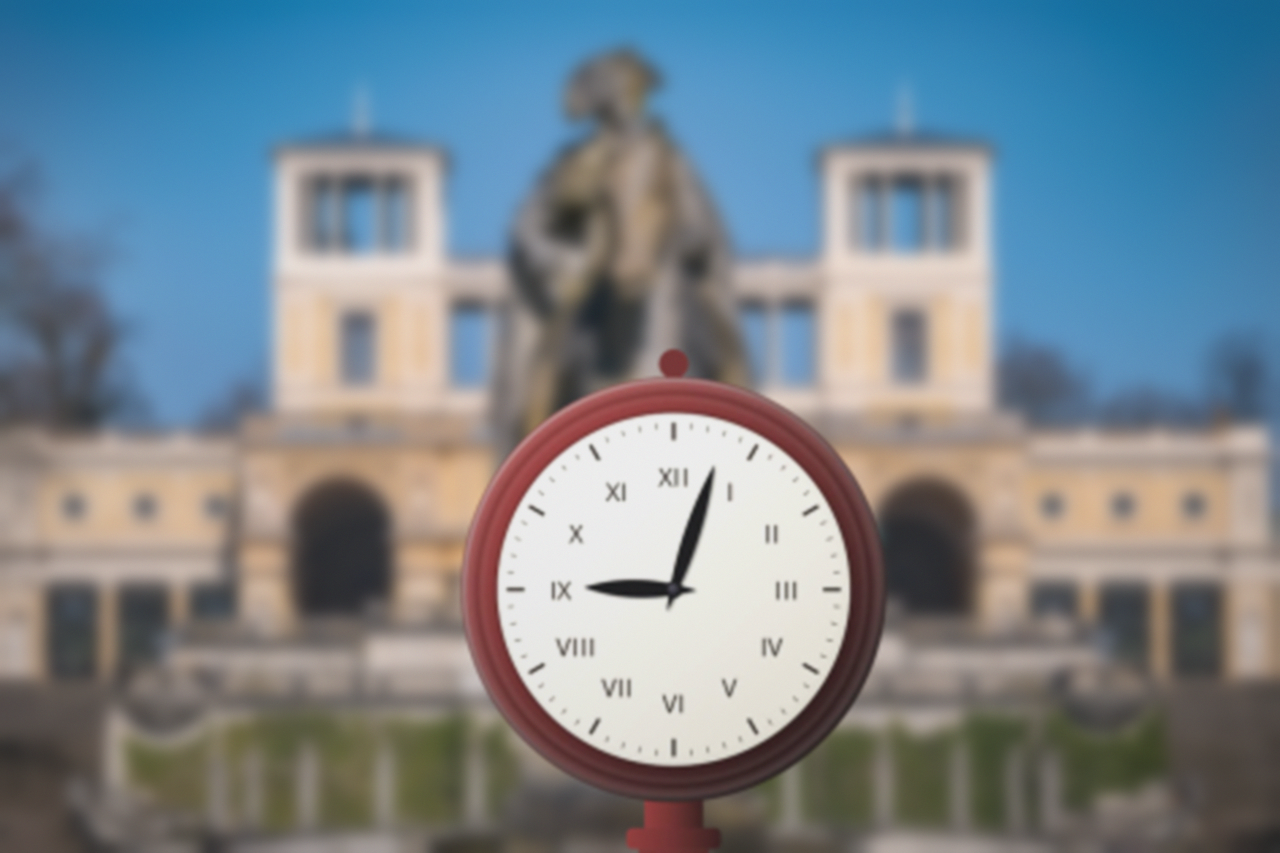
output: h=9 m=3
